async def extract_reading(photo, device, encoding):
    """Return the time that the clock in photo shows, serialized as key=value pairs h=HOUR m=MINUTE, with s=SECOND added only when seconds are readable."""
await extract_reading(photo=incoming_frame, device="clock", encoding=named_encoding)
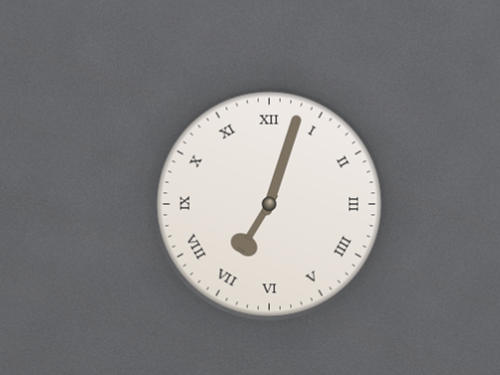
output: h=7 m=3
